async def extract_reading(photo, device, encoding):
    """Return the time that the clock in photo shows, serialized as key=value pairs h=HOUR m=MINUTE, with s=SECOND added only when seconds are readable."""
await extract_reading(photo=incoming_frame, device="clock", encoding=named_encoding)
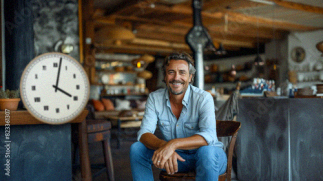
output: h=4 m=2
